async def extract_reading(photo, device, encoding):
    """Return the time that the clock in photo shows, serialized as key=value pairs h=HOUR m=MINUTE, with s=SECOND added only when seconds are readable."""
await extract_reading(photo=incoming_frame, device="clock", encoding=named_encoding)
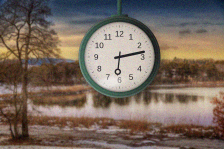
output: h=6 m=13
